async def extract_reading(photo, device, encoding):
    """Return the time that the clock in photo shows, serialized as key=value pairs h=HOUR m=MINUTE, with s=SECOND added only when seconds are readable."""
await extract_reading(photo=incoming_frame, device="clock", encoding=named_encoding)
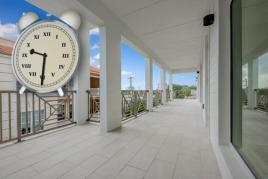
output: h=9 m=30
